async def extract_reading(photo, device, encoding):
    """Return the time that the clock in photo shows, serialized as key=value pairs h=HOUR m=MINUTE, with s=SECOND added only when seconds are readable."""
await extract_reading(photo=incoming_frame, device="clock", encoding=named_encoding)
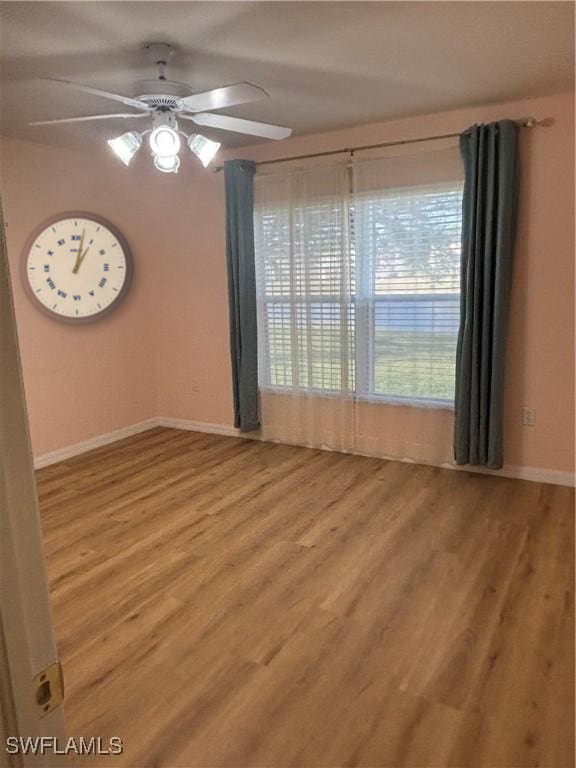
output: h=1 m=2
